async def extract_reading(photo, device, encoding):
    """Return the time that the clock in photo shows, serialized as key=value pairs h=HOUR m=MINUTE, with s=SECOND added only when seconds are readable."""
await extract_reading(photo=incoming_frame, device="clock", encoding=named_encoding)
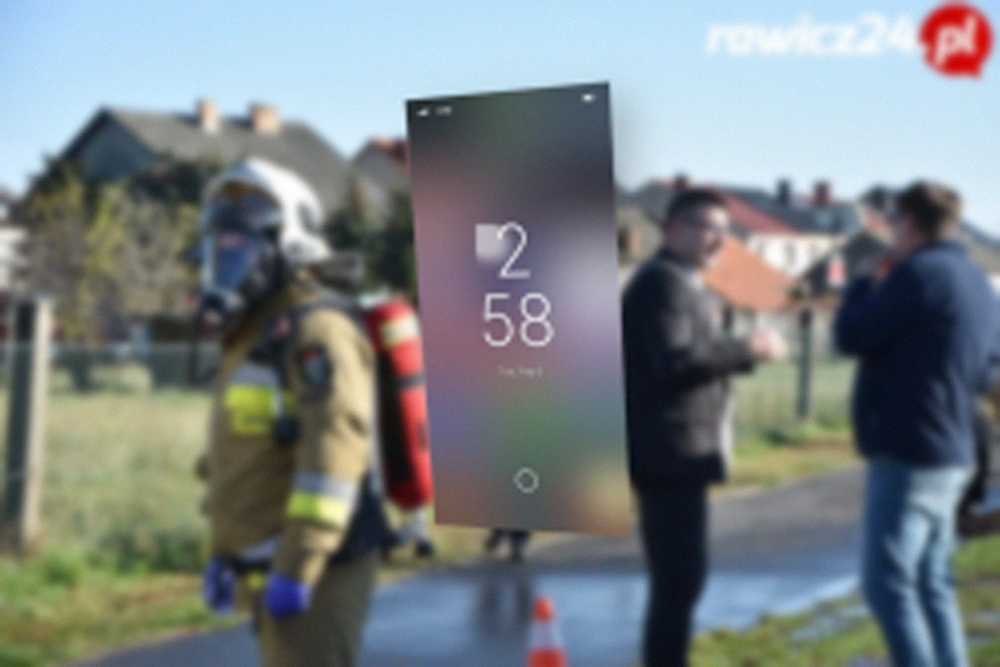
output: h=2 m=58
